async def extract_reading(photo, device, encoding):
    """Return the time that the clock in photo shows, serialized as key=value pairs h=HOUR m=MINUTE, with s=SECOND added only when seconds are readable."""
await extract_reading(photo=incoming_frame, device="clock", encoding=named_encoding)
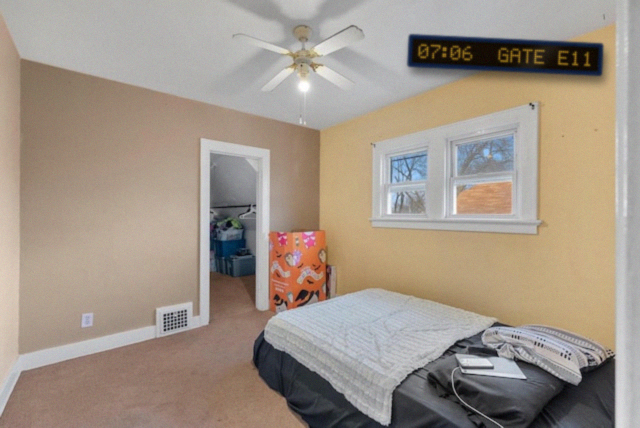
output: h=7 m=6
